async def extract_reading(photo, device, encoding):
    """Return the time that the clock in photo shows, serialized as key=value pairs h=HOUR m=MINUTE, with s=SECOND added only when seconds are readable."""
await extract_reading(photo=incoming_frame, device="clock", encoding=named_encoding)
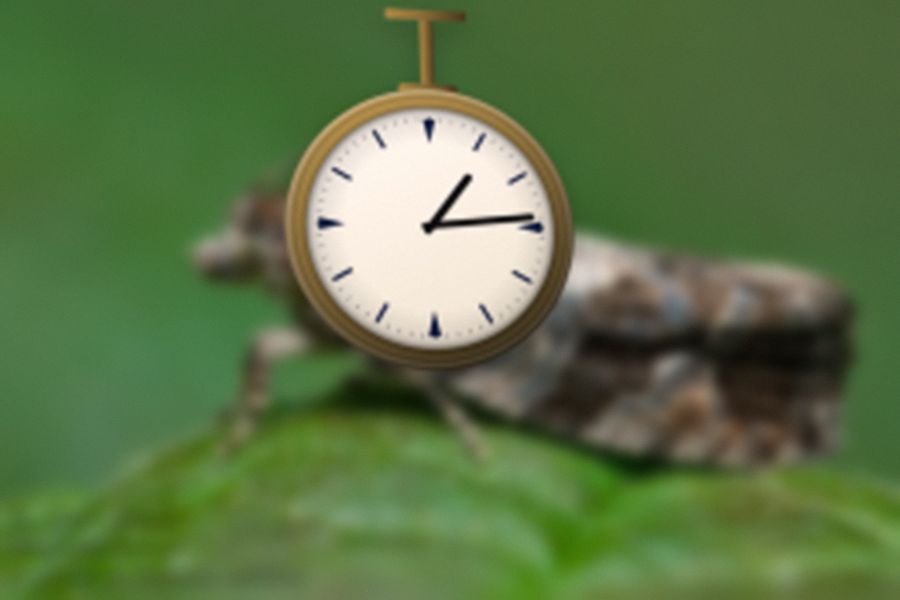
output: h=1 m=14
